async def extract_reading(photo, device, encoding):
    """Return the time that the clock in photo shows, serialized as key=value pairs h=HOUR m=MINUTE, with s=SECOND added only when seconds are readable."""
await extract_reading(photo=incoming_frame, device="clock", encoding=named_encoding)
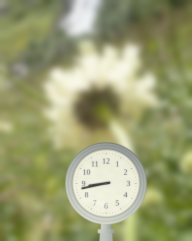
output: h=8 m=43
